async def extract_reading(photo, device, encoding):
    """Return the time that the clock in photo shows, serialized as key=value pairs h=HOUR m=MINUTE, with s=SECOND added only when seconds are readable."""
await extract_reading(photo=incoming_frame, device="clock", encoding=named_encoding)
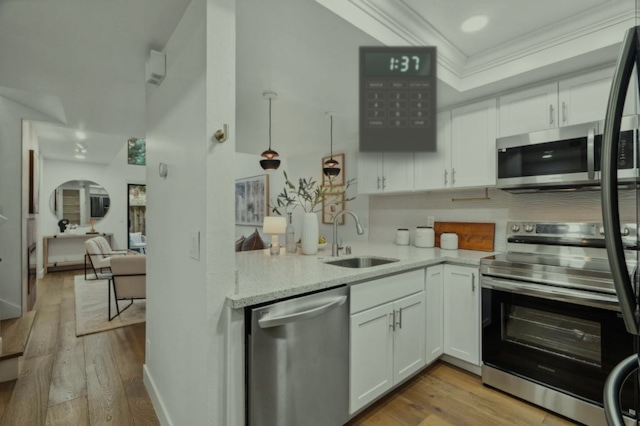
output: h=1 m=37
